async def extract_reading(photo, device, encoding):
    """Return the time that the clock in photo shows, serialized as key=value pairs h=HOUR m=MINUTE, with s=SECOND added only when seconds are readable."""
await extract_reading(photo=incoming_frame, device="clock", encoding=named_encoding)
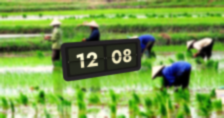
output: h=12 m=8
